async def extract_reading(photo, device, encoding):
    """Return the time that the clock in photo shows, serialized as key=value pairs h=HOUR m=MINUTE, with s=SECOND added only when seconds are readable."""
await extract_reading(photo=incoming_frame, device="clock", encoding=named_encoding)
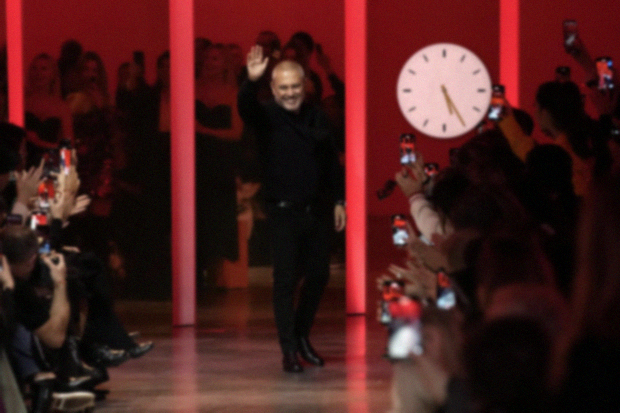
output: h=5 m=25
